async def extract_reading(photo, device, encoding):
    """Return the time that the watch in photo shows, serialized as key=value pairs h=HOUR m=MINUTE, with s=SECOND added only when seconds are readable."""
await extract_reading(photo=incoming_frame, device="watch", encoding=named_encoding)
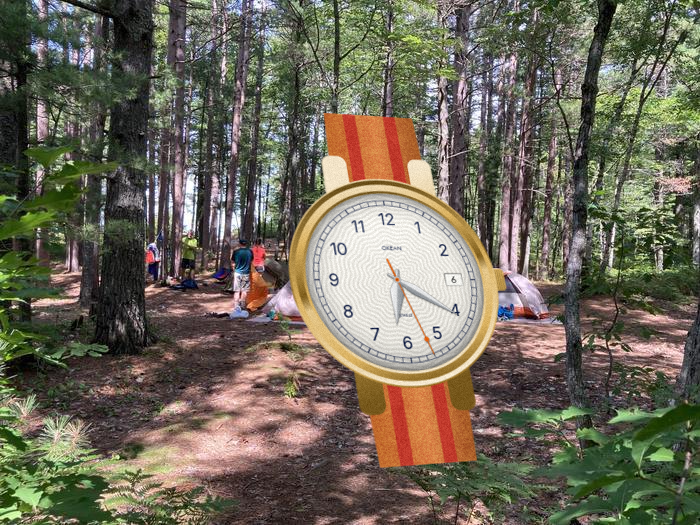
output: h=6 m=20 s=27
